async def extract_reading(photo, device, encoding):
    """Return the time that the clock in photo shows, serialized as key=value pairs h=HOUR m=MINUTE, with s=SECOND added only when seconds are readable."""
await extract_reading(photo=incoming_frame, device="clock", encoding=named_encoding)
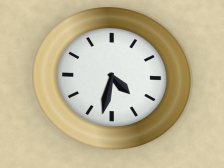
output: h=4 m=32
